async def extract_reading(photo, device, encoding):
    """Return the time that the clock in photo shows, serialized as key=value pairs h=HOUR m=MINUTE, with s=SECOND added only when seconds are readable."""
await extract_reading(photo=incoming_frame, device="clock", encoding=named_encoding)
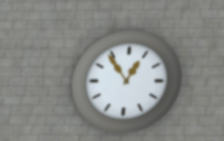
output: h=12 m=54
